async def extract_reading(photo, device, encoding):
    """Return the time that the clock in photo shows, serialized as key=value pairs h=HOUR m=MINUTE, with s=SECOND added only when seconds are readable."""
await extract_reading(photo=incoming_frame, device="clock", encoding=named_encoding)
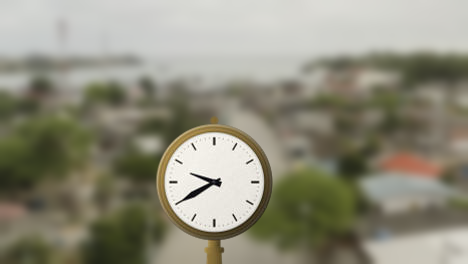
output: h=9 m=40
